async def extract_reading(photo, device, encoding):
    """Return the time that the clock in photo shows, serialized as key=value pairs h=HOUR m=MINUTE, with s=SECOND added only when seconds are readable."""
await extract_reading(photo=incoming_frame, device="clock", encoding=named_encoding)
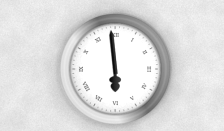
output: h=5 m=59
